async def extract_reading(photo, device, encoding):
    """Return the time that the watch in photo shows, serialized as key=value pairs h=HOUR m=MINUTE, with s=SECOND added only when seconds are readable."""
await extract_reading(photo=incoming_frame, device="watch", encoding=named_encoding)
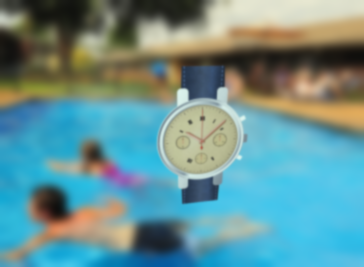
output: h=10 m=8
